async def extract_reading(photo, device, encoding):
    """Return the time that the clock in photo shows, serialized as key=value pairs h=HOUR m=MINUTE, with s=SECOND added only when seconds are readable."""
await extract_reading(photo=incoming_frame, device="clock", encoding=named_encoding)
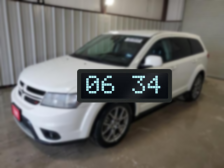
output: h=6 m=34
